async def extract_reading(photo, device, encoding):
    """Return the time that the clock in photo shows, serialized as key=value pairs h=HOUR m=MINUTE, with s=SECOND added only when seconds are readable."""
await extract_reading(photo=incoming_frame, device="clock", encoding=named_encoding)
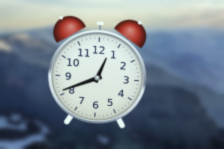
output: h=12 m=41
